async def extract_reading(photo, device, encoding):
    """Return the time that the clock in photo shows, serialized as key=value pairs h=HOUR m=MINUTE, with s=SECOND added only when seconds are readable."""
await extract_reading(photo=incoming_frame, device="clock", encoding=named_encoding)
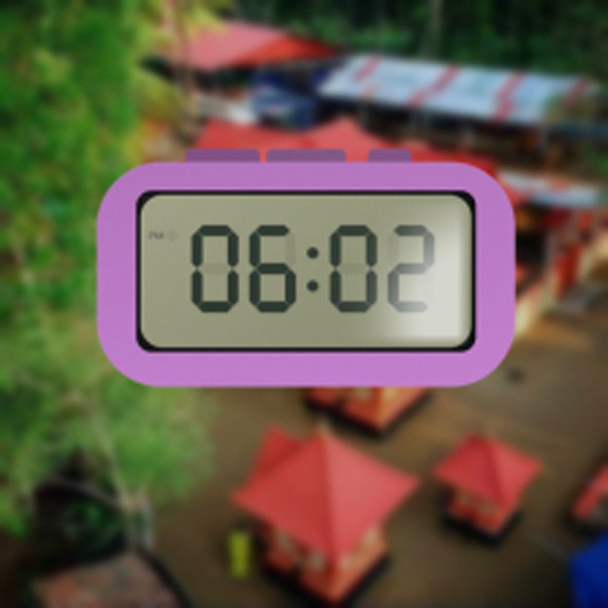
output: h=6 m=2
